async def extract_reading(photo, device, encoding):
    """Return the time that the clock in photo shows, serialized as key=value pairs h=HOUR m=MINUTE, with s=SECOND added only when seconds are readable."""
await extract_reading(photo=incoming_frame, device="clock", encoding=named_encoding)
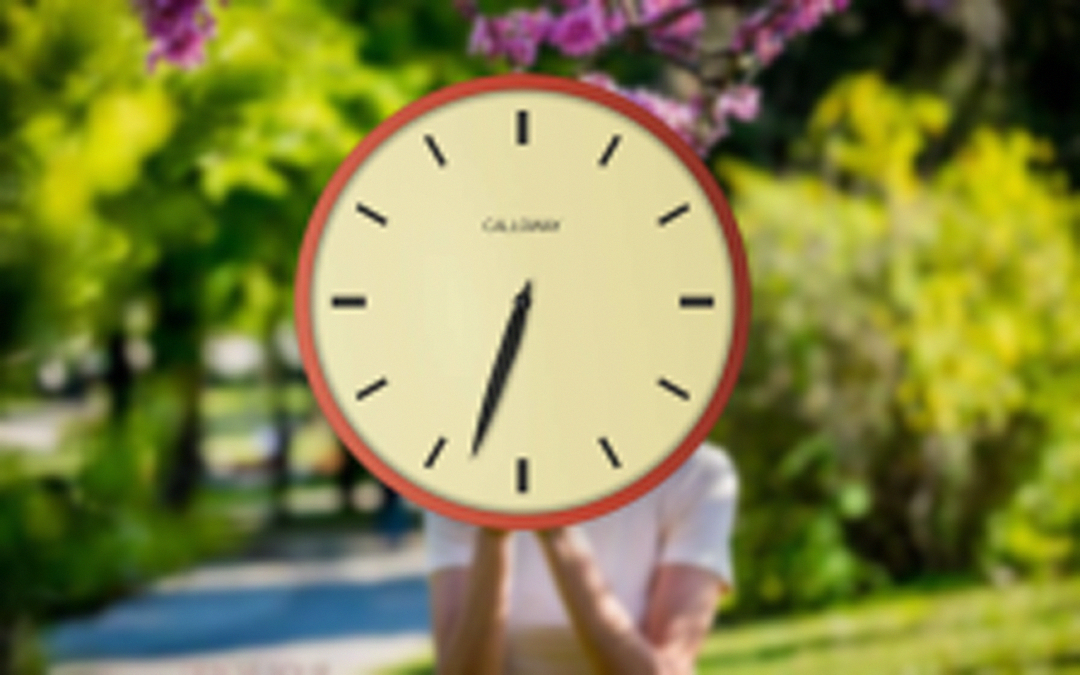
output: h=6 m=33
